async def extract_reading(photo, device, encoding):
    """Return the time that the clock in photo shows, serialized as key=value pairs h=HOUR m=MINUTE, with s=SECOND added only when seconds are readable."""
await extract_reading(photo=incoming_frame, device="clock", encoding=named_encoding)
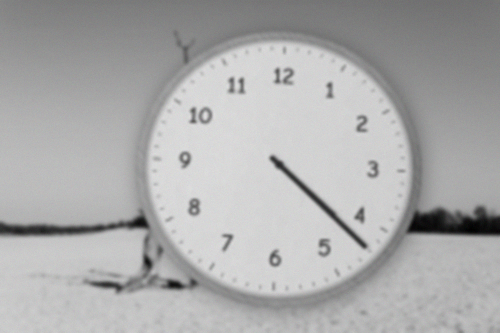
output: h=4 m=22
